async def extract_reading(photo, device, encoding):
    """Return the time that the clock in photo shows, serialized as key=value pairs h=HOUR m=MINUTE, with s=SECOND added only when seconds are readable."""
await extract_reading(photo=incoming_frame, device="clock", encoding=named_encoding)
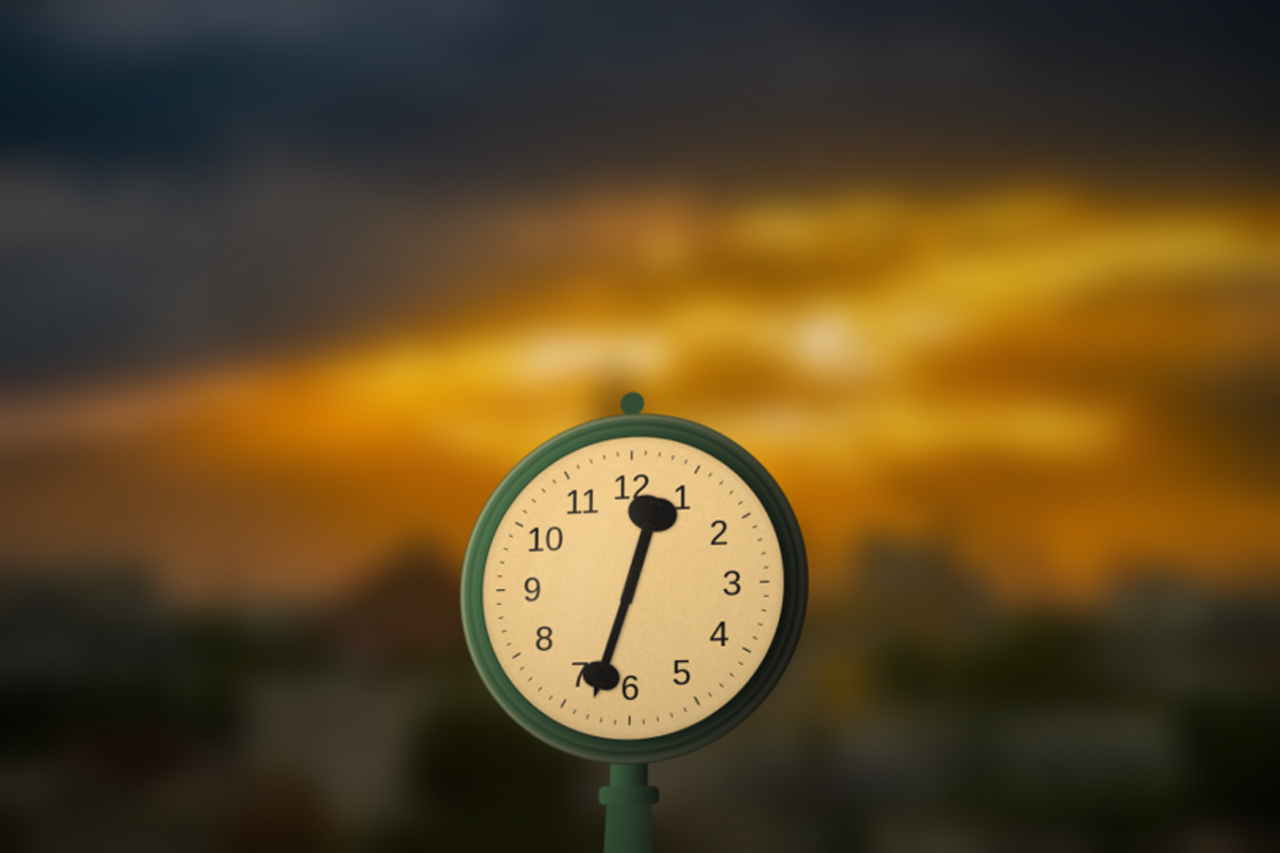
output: h=12 m=33
